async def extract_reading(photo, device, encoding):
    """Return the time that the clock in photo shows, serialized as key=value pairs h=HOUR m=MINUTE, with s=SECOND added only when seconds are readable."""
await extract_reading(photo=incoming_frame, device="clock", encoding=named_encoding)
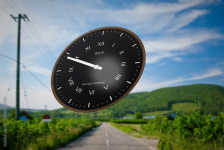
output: h=9 m=49
